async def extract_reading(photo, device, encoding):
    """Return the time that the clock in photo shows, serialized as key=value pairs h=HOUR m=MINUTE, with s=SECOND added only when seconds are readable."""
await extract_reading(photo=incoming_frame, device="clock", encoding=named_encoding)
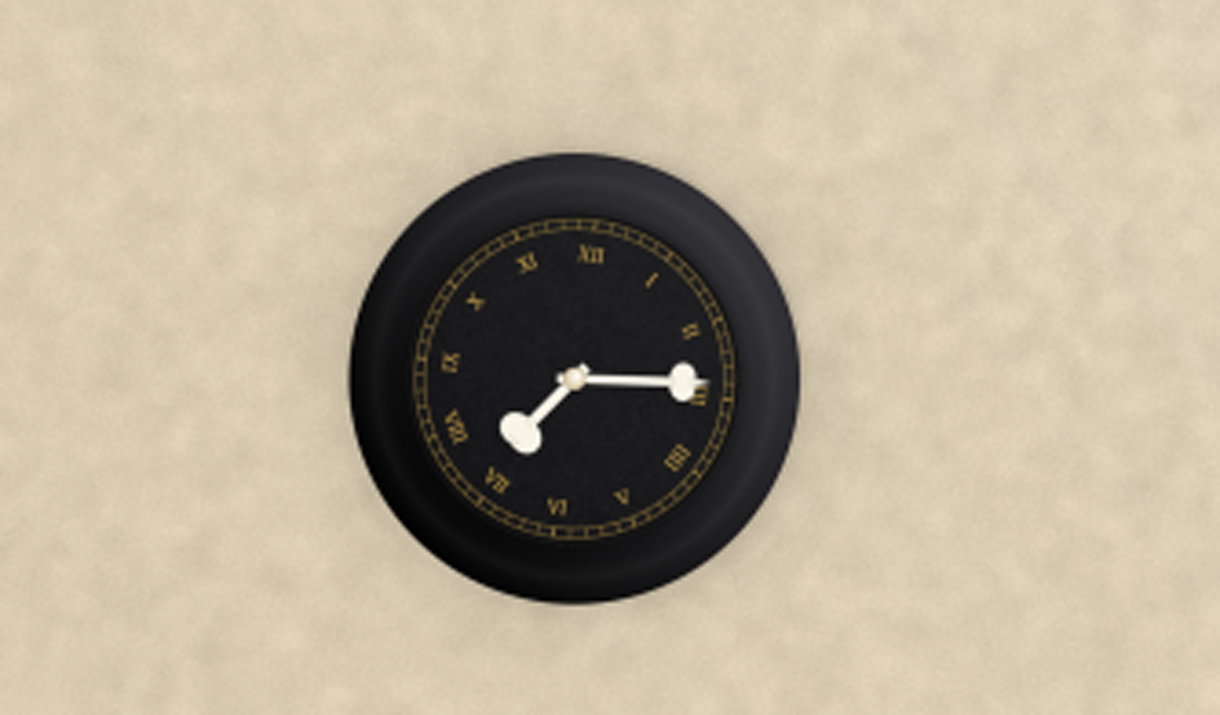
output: h=7 m=14
